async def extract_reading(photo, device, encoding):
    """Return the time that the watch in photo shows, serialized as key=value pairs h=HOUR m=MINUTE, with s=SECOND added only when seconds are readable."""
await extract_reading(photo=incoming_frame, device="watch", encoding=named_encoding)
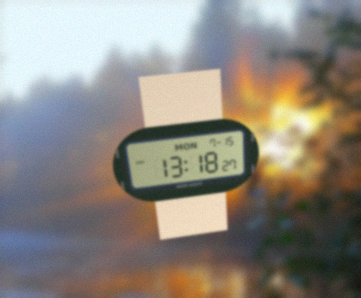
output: h=13 m=18
